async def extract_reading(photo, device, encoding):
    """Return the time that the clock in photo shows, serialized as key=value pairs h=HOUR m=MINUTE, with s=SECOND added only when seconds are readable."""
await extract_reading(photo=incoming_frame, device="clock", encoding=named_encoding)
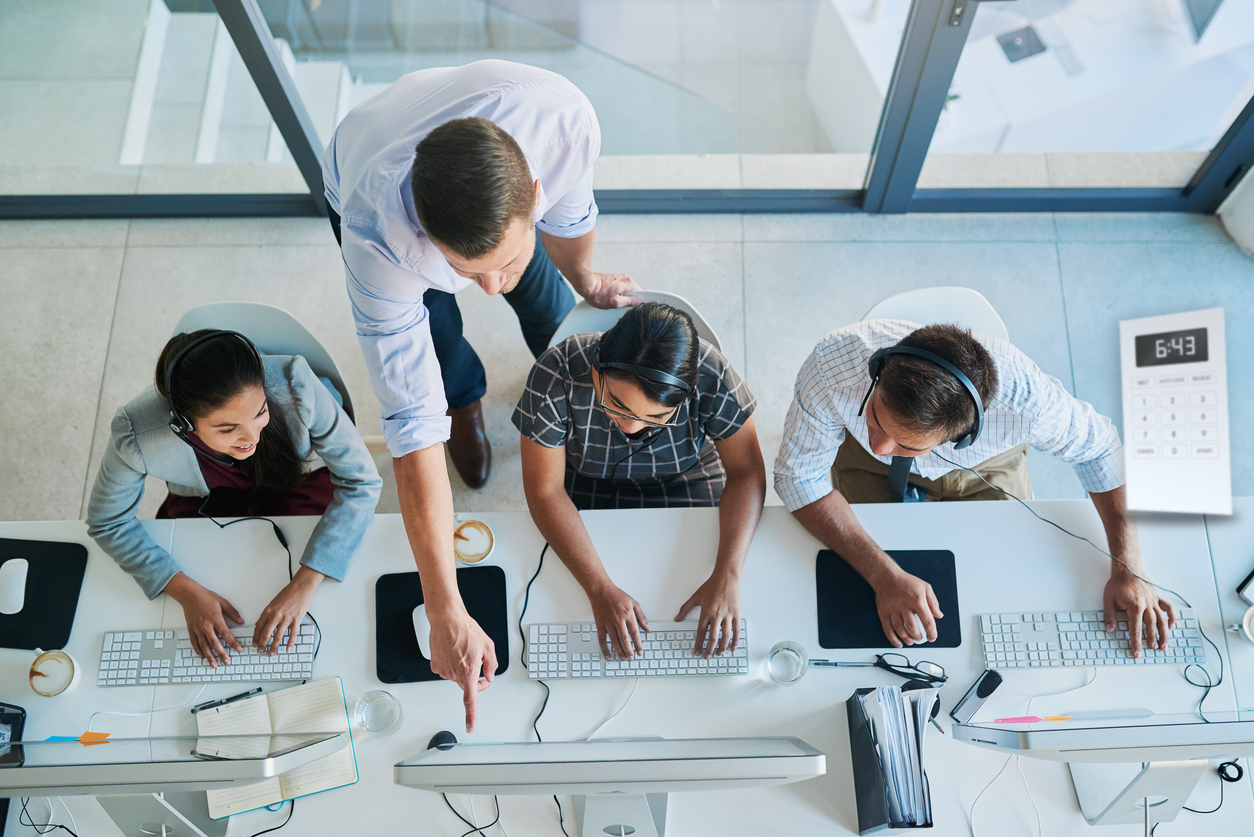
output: h=6 m=43
